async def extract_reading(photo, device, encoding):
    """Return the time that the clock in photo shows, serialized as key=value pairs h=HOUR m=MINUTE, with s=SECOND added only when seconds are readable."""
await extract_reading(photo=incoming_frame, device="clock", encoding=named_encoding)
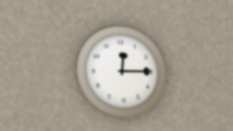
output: h=12 m=15
